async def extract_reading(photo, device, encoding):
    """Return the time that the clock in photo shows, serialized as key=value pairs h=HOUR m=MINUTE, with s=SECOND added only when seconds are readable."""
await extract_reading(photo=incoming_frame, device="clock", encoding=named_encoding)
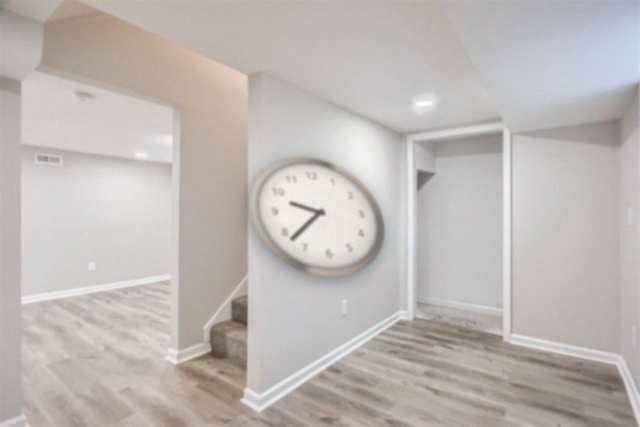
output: h=9 m=38
